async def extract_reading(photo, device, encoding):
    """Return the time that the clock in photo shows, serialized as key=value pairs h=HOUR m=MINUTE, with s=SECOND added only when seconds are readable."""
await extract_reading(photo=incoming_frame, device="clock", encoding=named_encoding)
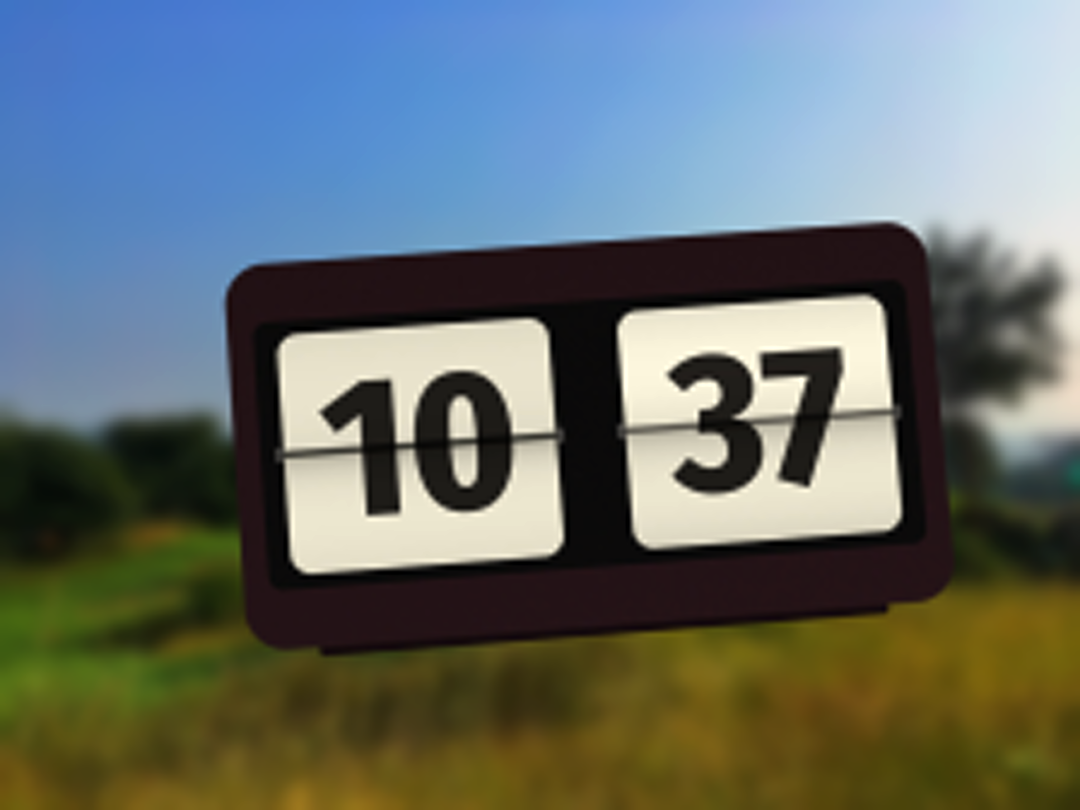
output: h=10 m=37
